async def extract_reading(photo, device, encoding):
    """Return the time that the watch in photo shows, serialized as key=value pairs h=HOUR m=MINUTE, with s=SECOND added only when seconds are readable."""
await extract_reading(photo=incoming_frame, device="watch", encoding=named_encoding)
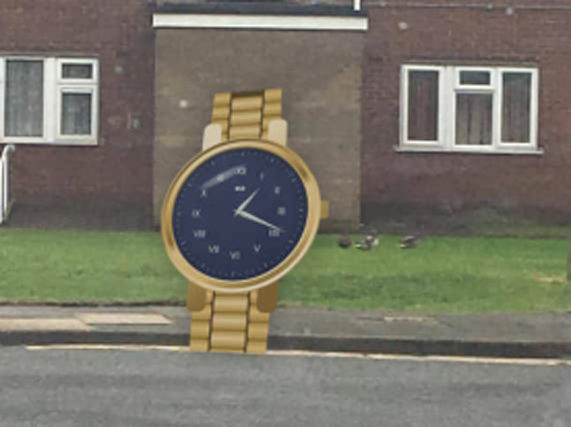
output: h=1 m=19
